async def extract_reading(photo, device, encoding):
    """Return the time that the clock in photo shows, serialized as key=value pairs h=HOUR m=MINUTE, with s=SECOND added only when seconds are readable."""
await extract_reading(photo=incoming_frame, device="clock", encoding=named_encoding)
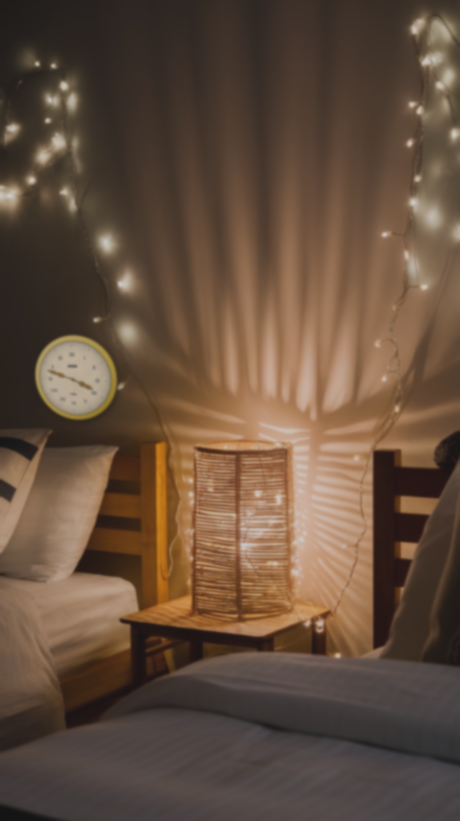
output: h=3 m=48
